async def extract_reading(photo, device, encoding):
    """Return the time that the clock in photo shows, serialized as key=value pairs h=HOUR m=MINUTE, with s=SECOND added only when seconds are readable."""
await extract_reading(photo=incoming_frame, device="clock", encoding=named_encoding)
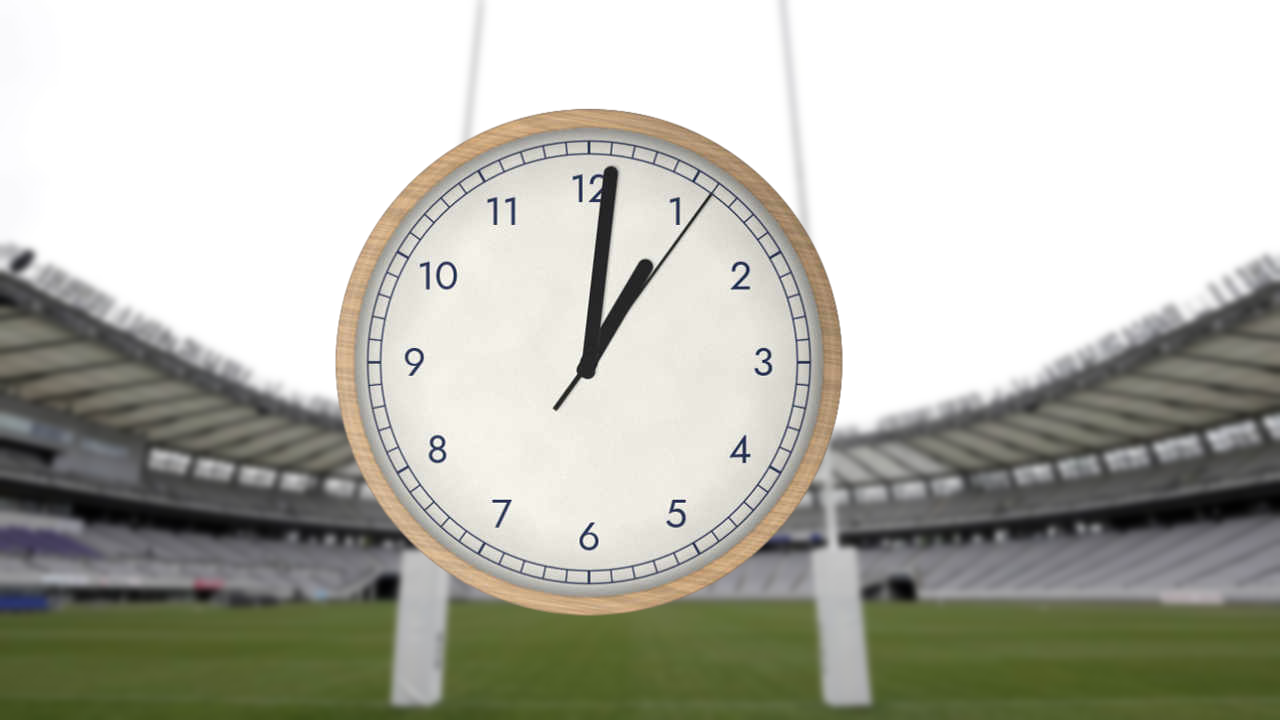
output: h=1 m=1 s=6
